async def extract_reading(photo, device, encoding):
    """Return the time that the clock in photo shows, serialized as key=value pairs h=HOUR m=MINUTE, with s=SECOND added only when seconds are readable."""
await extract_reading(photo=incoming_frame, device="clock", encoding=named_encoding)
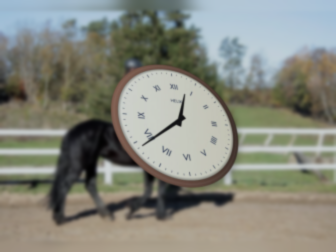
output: h=12 m=39
